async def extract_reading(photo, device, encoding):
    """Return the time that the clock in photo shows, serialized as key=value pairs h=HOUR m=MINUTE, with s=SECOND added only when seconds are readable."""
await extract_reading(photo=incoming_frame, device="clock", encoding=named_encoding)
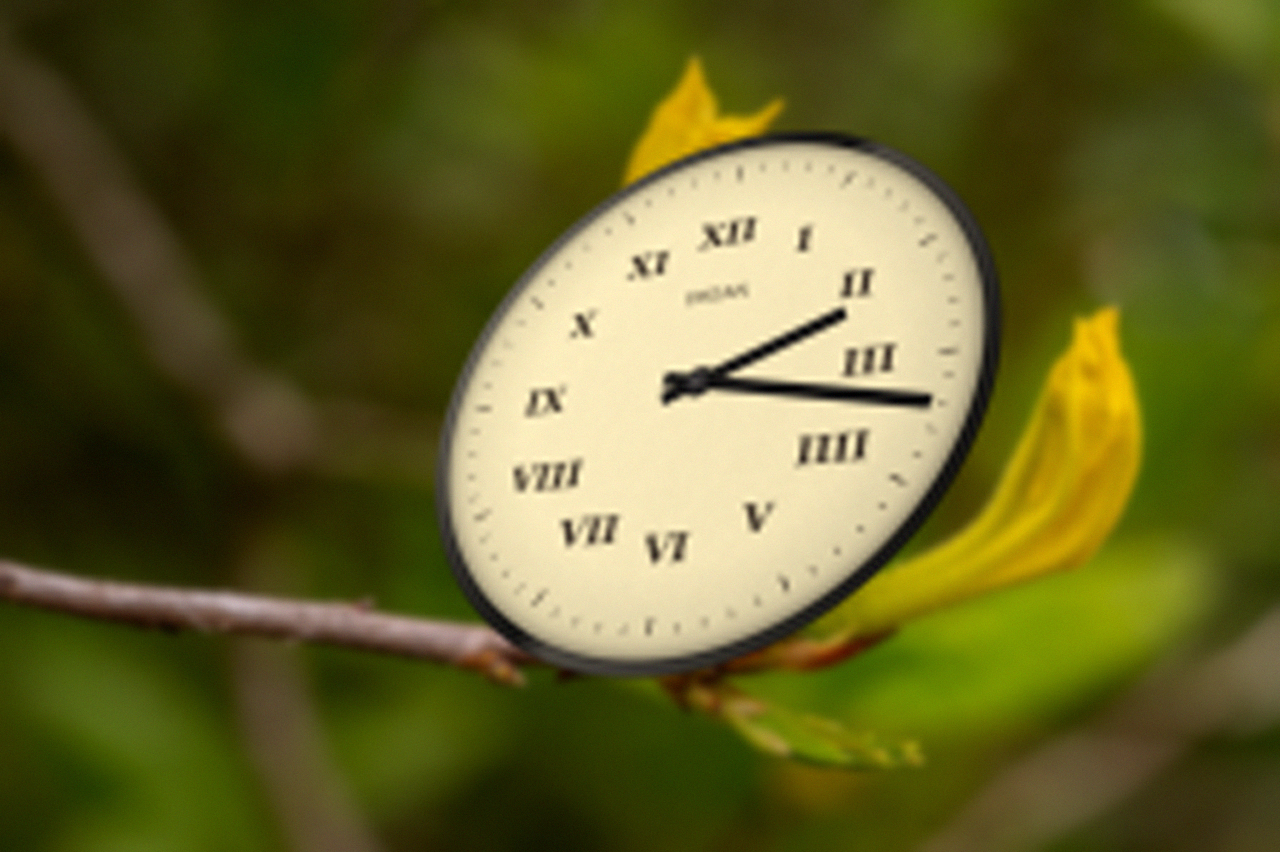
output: h=2 m=17
